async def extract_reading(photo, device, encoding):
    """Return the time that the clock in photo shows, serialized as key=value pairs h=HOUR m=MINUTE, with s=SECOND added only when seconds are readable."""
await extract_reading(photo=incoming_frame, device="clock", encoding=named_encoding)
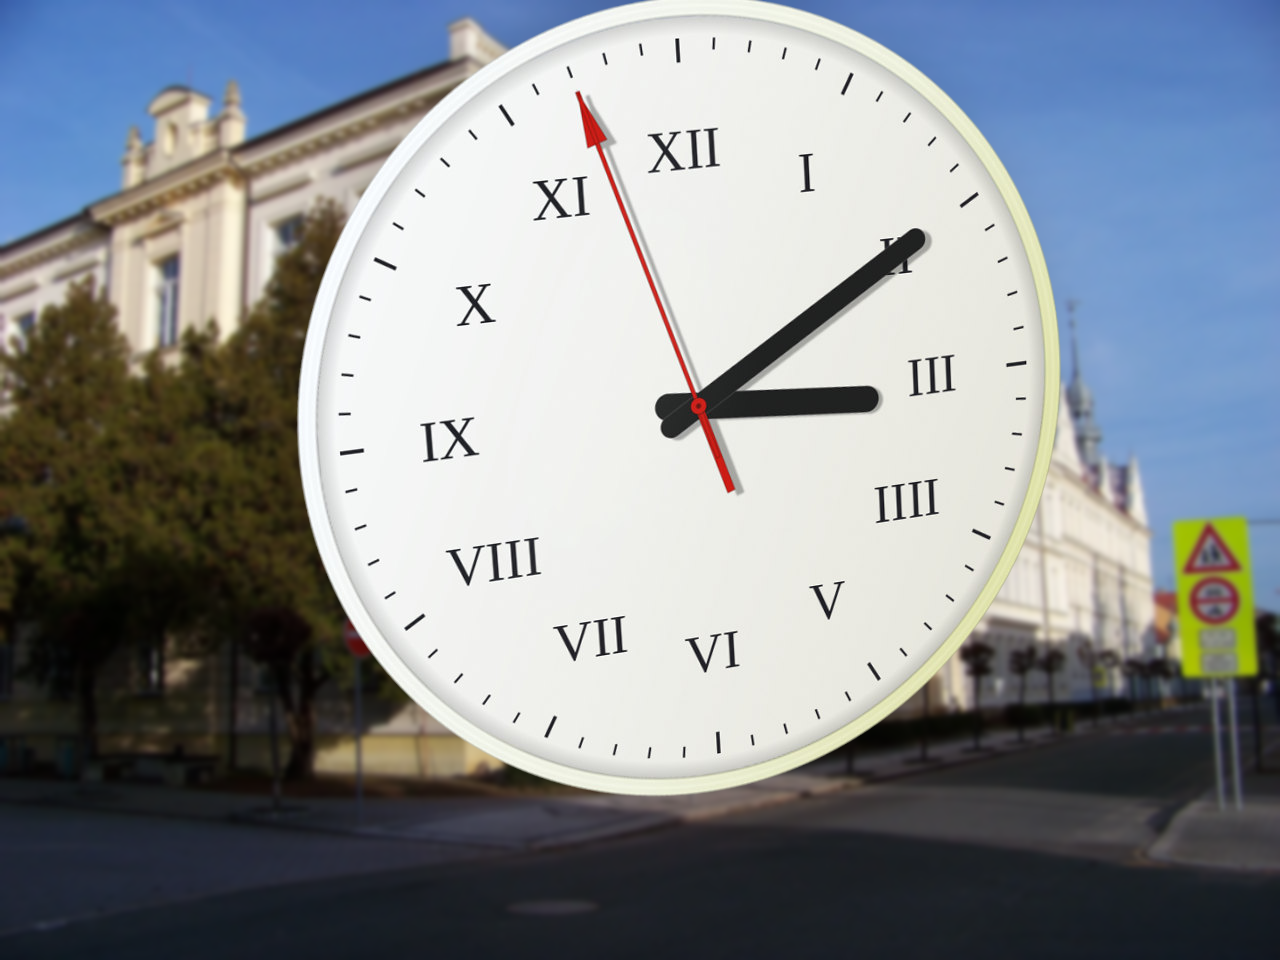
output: h=3 m=9 s=57
